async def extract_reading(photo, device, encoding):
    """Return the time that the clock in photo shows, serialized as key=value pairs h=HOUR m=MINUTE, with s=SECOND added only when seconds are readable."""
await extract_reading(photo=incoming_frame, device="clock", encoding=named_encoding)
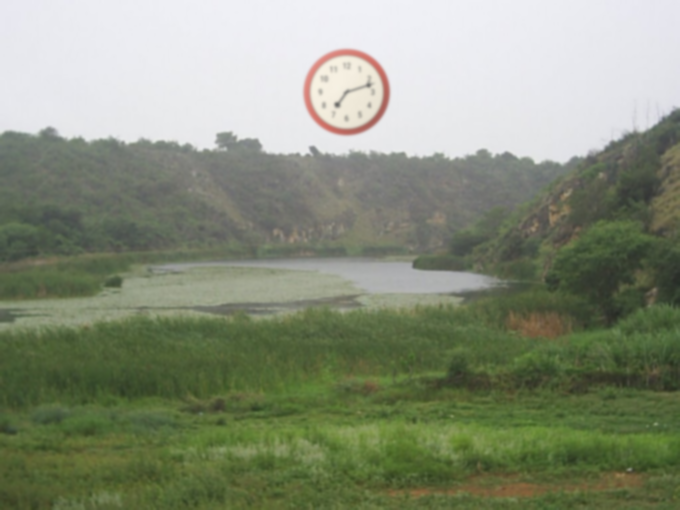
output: h=7 m=12
